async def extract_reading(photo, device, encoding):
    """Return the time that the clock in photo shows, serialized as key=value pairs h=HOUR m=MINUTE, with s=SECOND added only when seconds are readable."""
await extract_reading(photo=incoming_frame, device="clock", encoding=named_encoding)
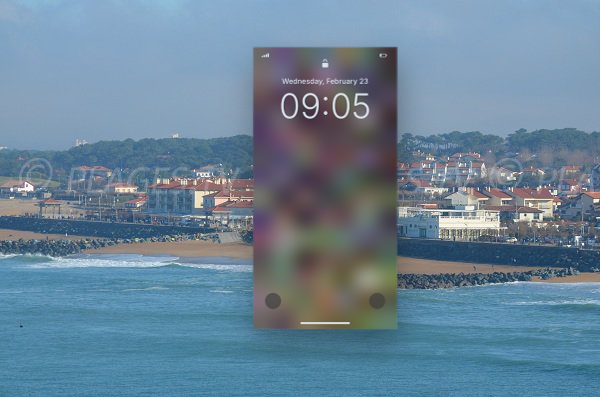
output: h=9 m=5
